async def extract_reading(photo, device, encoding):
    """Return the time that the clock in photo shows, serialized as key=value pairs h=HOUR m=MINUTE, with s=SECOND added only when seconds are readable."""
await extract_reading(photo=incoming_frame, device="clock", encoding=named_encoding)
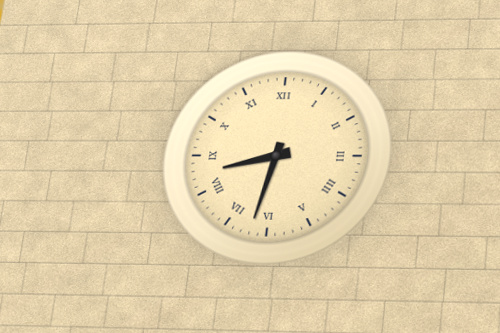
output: h=8 m=32
